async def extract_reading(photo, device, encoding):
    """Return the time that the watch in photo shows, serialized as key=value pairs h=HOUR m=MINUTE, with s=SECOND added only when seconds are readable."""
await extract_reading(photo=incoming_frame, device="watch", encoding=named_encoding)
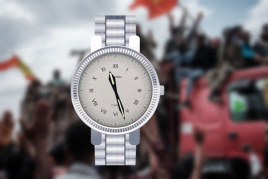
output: h=11 m=27
